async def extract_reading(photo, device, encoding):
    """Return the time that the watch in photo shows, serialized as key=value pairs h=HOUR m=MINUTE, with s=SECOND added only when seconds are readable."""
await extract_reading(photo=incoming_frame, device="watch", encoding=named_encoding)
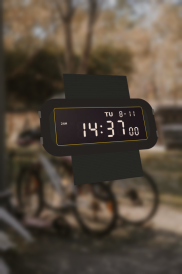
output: h=14 m=37 s=0
